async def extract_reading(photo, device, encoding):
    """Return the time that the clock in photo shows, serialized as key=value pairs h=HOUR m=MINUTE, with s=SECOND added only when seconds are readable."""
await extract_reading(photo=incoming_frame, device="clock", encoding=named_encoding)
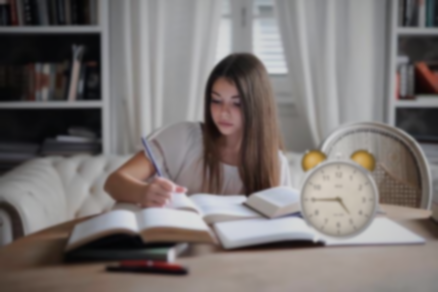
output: h=4 m=45
